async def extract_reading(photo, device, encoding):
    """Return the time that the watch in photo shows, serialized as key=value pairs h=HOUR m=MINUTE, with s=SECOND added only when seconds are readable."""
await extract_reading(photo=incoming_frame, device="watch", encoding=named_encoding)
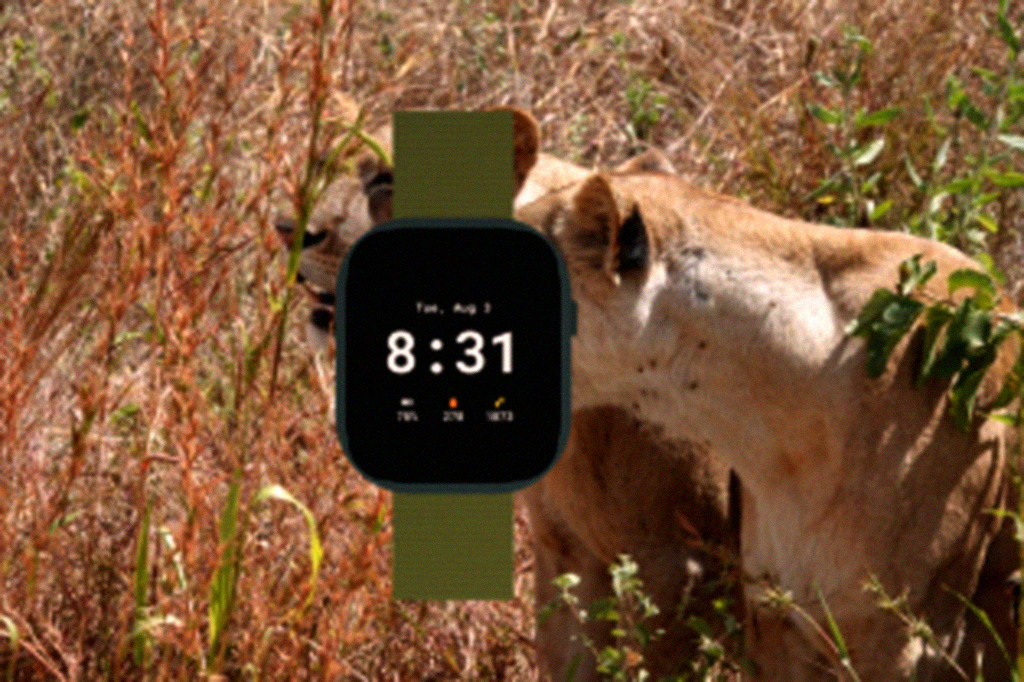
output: h=8 m=31
